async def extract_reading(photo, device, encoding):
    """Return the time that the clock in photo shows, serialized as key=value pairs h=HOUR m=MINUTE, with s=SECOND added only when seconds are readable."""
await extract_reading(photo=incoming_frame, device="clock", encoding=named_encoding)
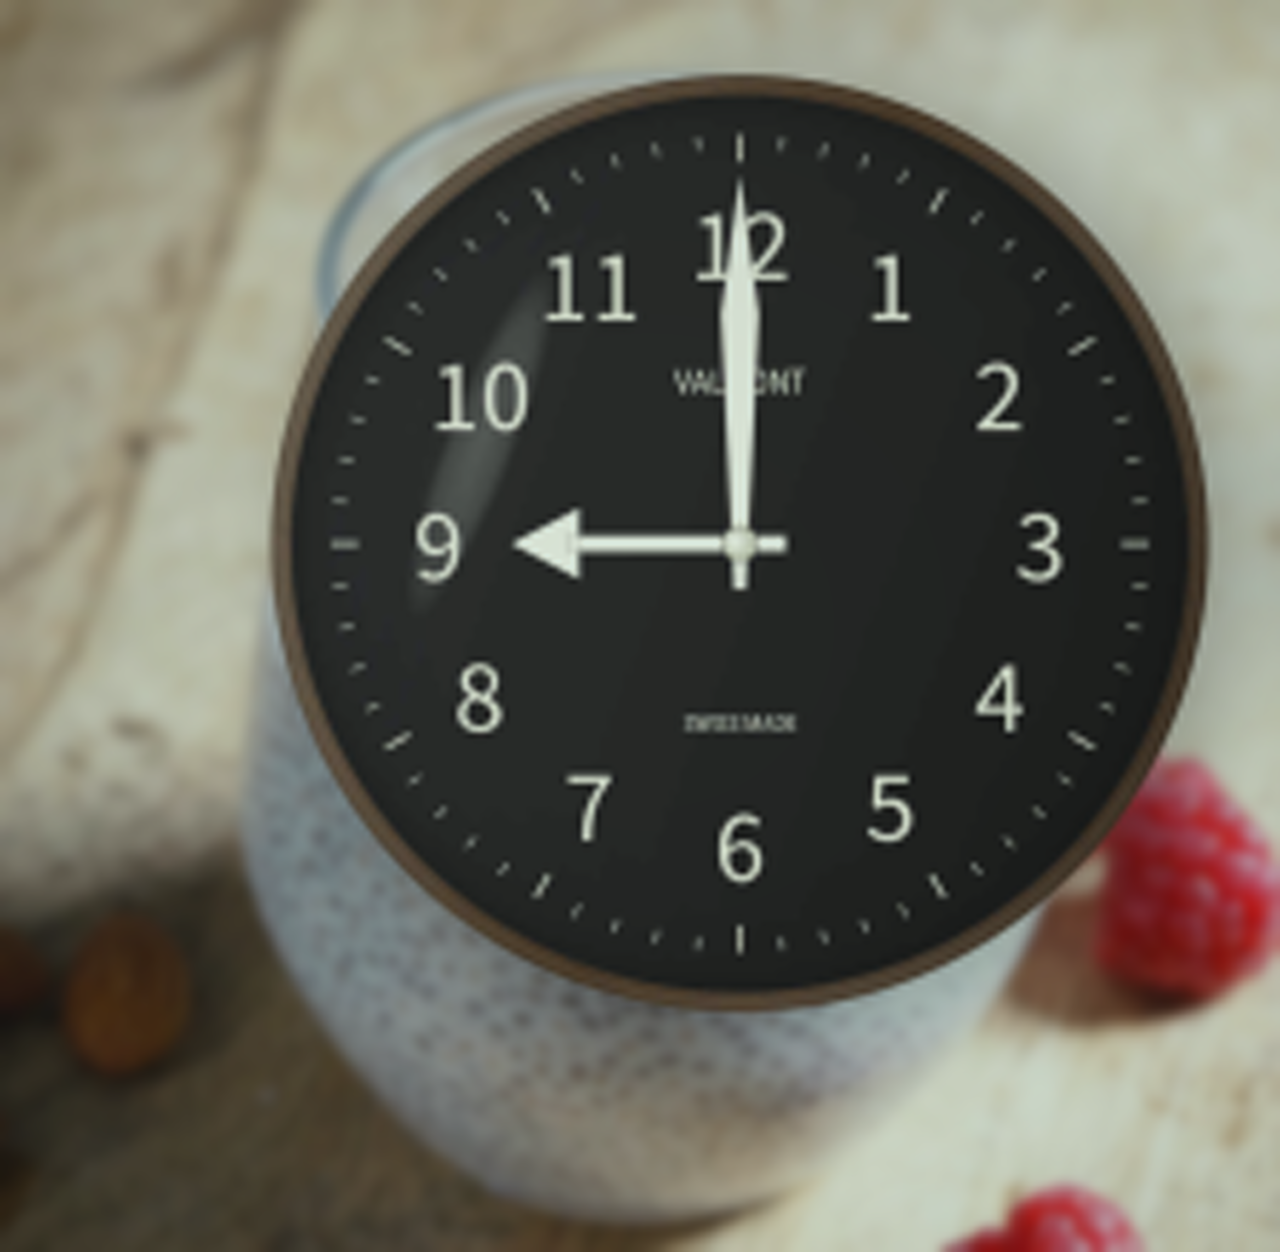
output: h=9 m=0
